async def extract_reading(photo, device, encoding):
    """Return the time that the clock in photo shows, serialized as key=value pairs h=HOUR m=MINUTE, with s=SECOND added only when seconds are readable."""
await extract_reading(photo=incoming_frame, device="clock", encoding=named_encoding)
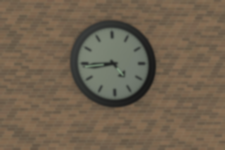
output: h=4 m=44
